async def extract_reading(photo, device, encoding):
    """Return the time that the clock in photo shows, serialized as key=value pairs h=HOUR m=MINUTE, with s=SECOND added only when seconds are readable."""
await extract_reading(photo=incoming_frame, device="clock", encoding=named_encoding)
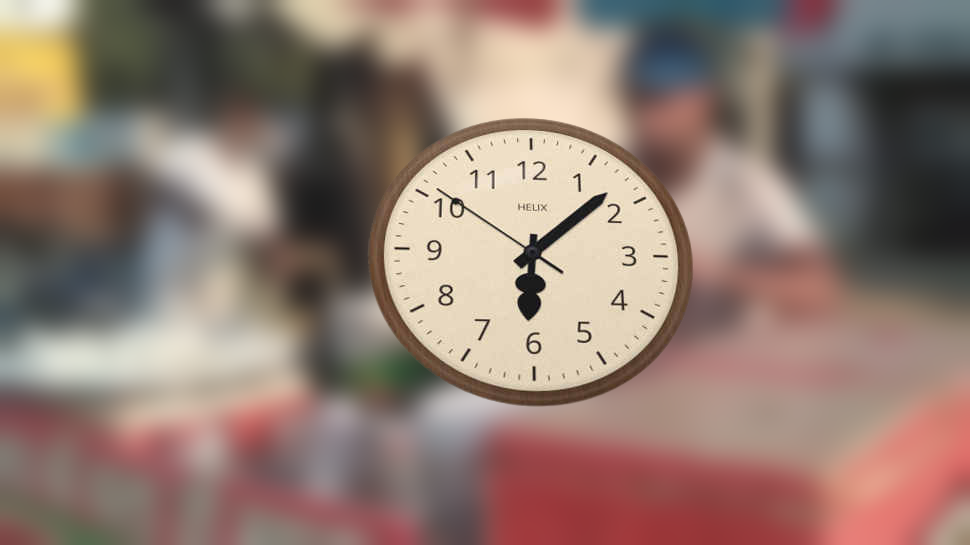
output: h=6 m=7 s=51
